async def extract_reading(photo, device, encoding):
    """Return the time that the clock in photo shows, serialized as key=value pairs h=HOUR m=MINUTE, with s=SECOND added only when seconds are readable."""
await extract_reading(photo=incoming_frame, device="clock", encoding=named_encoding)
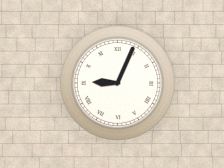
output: h=9 m=4
